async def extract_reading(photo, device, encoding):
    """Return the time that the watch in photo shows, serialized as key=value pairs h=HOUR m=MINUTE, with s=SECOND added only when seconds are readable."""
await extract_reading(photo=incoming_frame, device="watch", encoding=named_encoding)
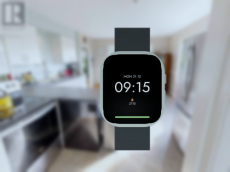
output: h=9 m=15
